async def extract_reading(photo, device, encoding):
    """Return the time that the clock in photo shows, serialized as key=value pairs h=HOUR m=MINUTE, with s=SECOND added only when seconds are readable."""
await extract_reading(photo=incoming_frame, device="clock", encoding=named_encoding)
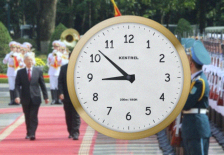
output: h=8 m=52
